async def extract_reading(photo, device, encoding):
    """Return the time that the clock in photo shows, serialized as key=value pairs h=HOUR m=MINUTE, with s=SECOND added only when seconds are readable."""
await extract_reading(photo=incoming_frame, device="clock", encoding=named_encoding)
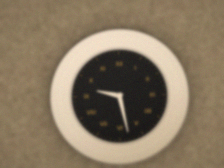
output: h=9 m=28
